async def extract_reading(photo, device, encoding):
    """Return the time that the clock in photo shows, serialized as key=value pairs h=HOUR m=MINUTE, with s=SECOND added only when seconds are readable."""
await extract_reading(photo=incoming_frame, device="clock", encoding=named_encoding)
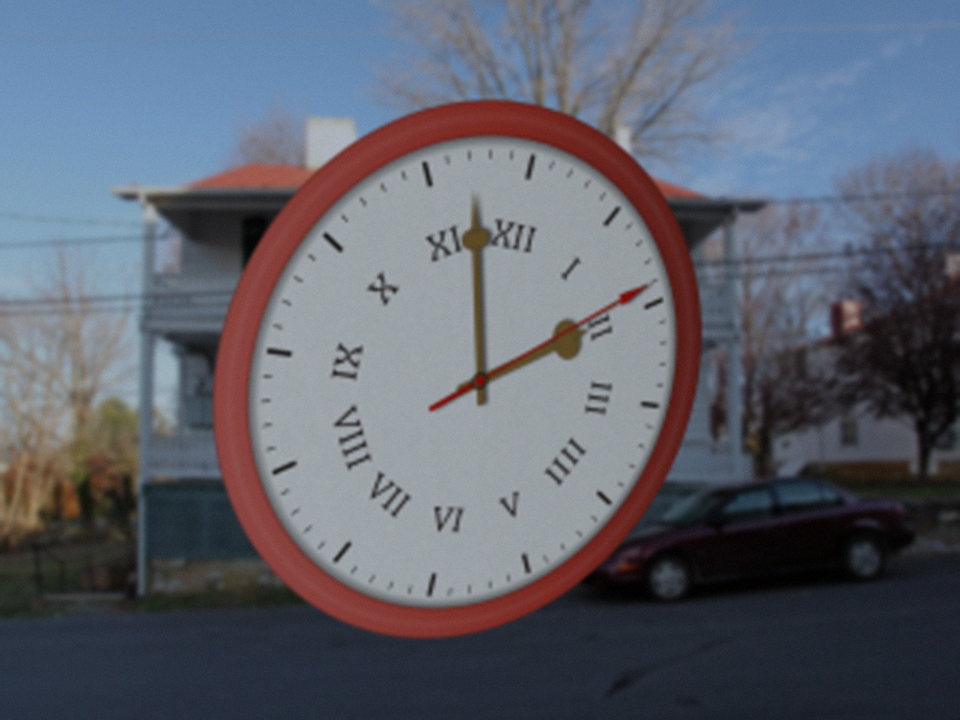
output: h=1 m=57 s=9
